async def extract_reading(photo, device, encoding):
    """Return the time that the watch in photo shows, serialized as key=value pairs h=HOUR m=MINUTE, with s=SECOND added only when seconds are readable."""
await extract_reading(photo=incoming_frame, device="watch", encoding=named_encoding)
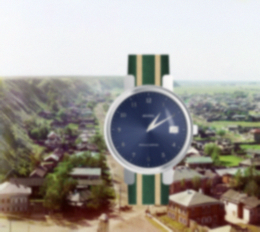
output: h=1 m=10
